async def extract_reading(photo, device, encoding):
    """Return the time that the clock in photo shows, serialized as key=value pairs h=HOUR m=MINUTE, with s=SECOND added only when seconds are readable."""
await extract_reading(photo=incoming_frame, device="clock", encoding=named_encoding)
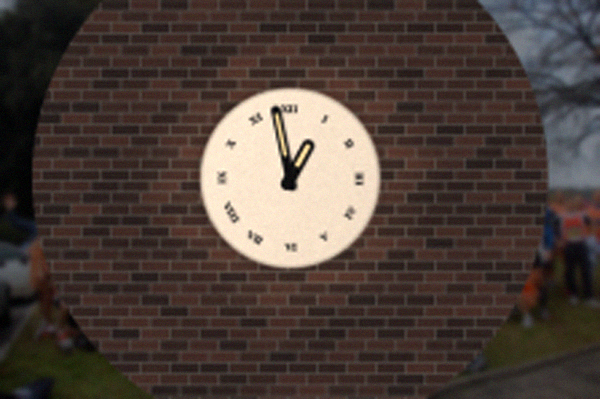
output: h=12 m=58
